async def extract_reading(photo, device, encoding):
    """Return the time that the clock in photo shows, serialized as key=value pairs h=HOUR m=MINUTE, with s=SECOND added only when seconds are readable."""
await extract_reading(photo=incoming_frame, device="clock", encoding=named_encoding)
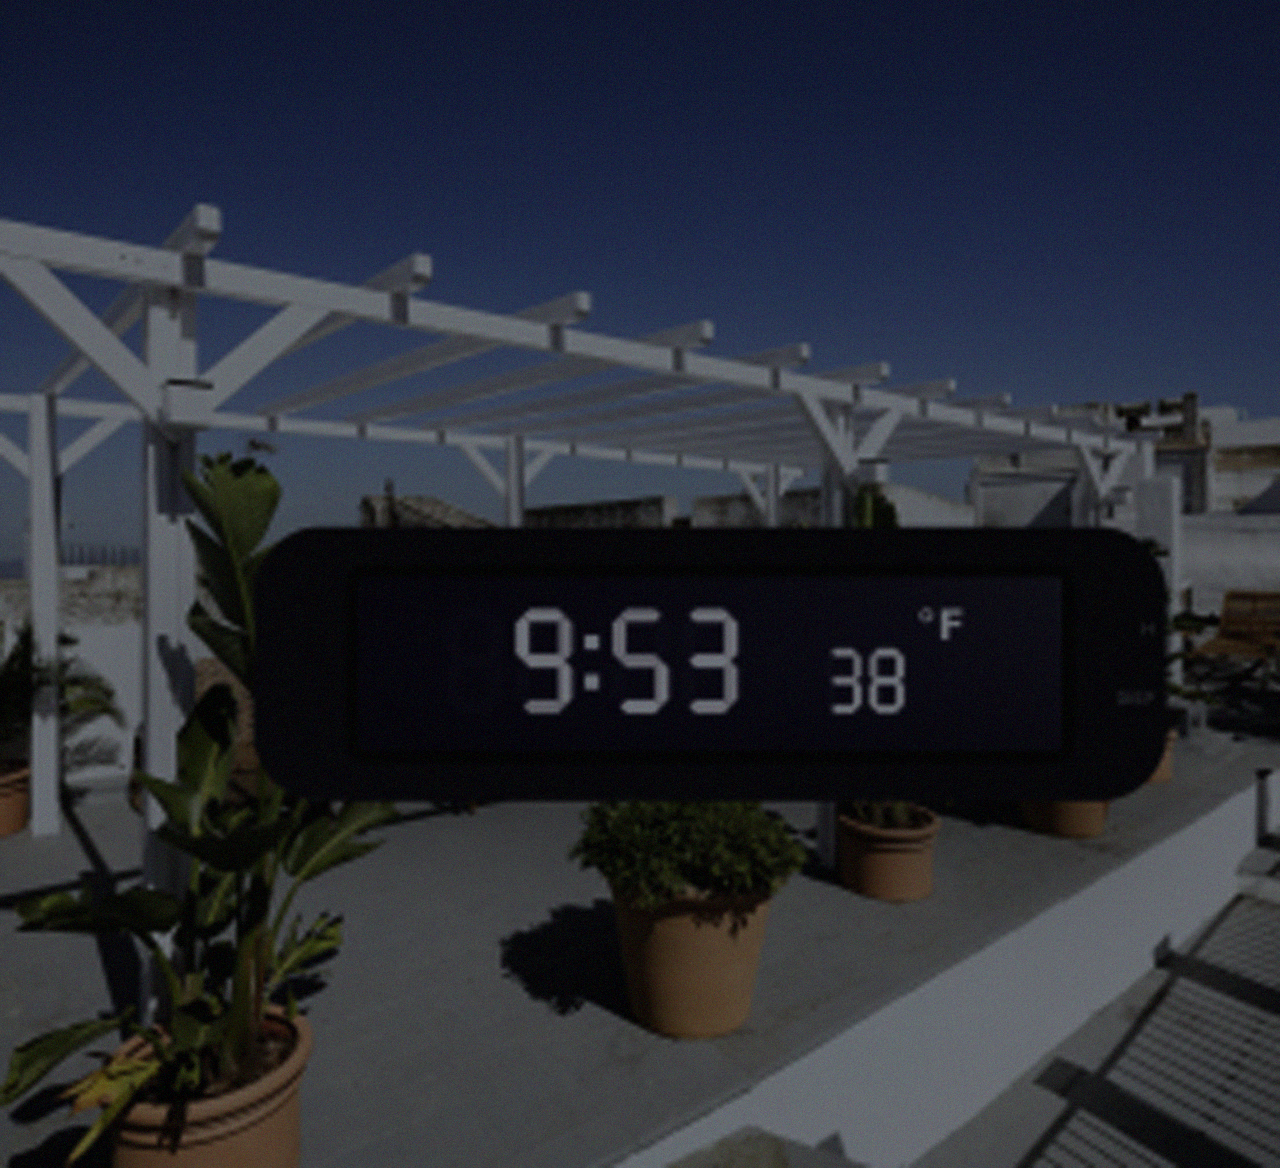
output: h=9 m=53
